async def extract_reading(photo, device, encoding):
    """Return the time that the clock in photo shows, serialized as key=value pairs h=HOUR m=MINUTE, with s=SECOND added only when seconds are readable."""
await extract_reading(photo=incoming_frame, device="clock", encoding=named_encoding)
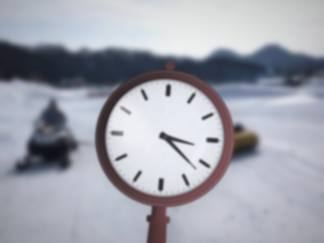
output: h=3 m=22
